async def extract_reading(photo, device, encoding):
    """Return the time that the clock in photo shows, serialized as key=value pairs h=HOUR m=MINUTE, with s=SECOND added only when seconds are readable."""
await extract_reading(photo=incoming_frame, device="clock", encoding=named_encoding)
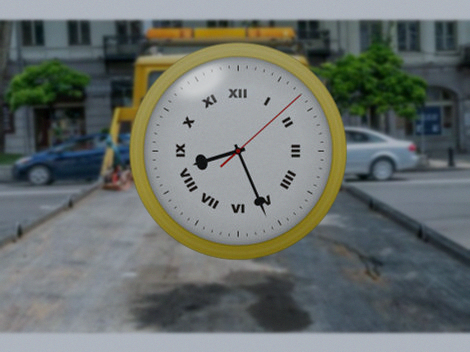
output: h=8 m=26 s=8
